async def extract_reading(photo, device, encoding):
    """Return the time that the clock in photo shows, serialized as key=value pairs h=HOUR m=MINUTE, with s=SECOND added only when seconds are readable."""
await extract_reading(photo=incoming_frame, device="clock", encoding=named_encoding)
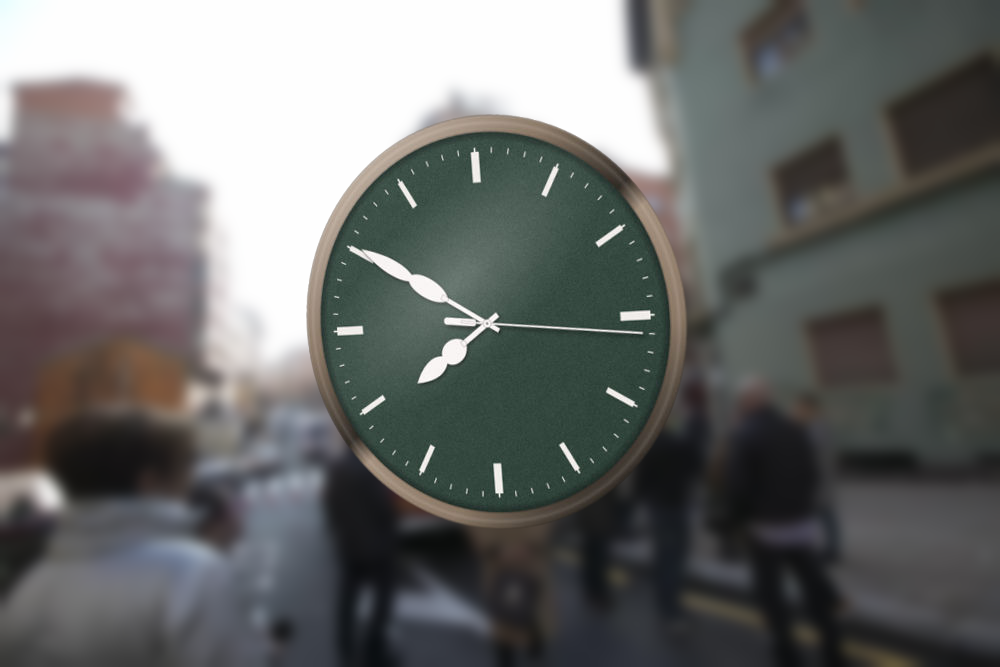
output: h=7 m=50 s=16
